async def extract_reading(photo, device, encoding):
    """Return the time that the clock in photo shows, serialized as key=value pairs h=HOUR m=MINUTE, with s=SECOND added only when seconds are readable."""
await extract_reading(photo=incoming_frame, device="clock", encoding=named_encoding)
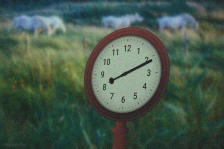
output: h=8 m=11
